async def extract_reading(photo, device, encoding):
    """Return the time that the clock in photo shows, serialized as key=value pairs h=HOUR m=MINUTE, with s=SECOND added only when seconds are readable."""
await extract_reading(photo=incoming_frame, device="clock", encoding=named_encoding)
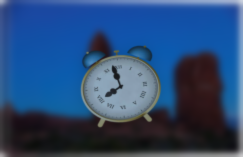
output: h=7 m=58
